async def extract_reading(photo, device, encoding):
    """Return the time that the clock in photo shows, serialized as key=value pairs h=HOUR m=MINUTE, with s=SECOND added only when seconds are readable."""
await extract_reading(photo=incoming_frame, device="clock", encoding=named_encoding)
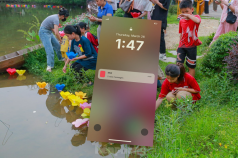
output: h=1 m=47
